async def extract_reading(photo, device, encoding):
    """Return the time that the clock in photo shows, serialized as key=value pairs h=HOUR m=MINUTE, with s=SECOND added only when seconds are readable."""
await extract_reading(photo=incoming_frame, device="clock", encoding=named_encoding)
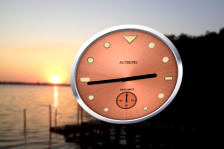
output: h=2 m=44
